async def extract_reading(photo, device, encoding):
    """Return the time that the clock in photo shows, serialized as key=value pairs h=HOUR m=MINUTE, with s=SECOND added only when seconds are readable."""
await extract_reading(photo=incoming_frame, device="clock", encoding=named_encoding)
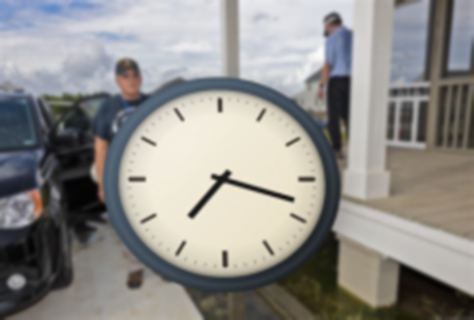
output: h=7 m=18
